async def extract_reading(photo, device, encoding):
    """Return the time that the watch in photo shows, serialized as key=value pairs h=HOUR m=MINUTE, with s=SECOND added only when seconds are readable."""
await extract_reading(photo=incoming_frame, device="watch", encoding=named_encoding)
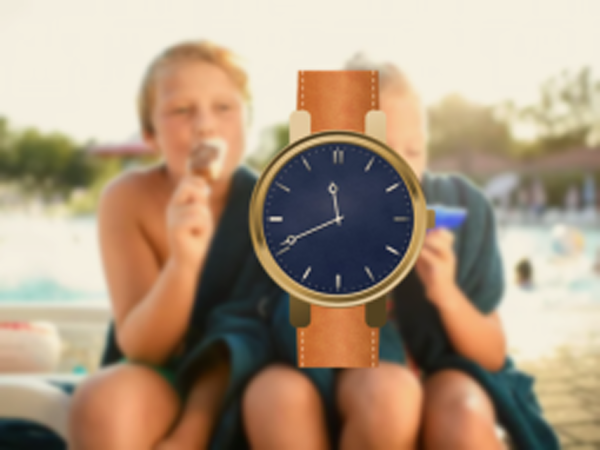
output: h=11 m=41
